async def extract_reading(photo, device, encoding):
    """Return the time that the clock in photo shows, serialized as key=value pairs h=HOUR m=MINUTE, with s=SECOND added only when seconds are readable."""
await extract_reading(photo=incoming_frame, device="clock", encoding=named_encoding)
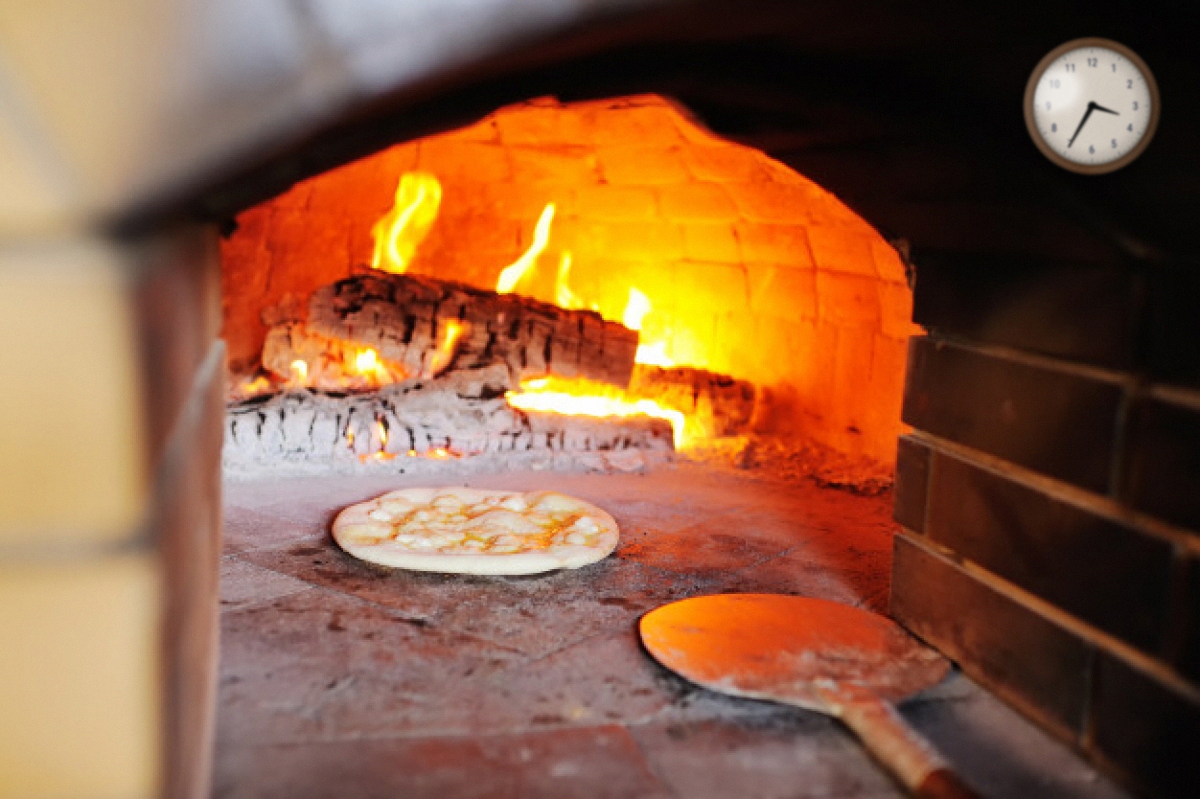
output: h=3 m=35
